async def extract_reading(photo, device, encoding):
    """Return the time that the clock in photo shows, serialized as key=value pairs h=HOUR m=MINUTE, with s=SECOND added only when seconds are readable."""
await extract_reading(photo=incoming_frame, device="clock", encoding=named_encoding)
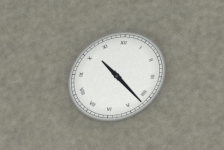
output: h=10 m=22
